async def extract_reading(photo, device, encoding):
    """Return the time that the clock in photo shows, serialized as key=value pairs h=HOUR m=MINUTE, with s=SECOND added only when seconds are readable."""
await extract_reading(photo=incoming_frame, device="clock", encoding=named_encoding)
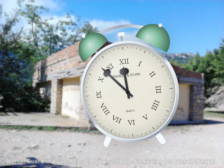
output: h=11 m=53
